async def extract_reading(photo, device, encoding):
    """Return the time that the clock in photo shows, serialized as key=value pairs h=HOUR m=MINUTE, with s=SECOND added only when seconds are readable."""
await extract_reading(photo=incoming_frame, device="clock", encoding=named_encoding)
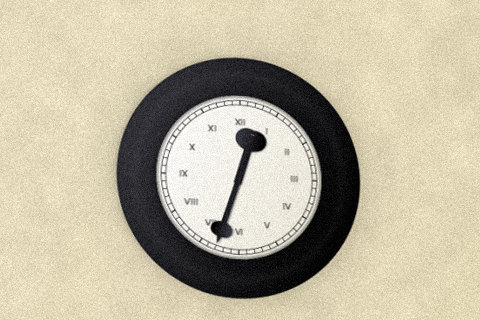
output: h=12 m=33
